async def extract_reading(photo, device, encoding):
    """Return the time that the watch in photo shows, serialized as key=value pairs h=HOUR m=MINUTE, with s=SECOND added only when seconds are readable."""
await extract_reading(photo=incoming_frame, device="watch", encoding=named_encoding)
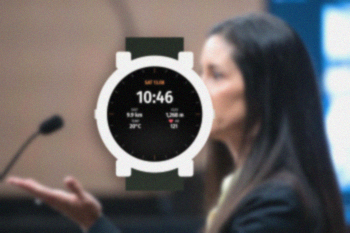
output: h=10 m=46
